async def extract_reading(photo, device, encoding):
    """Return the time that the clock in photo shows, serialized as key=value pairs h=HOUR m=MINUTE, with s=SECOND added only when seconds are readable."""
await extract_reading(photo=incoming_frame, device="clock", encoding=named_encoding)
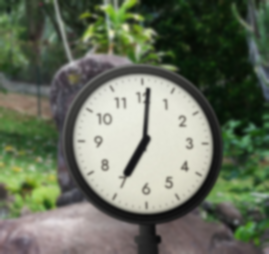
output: h=7 m=1
